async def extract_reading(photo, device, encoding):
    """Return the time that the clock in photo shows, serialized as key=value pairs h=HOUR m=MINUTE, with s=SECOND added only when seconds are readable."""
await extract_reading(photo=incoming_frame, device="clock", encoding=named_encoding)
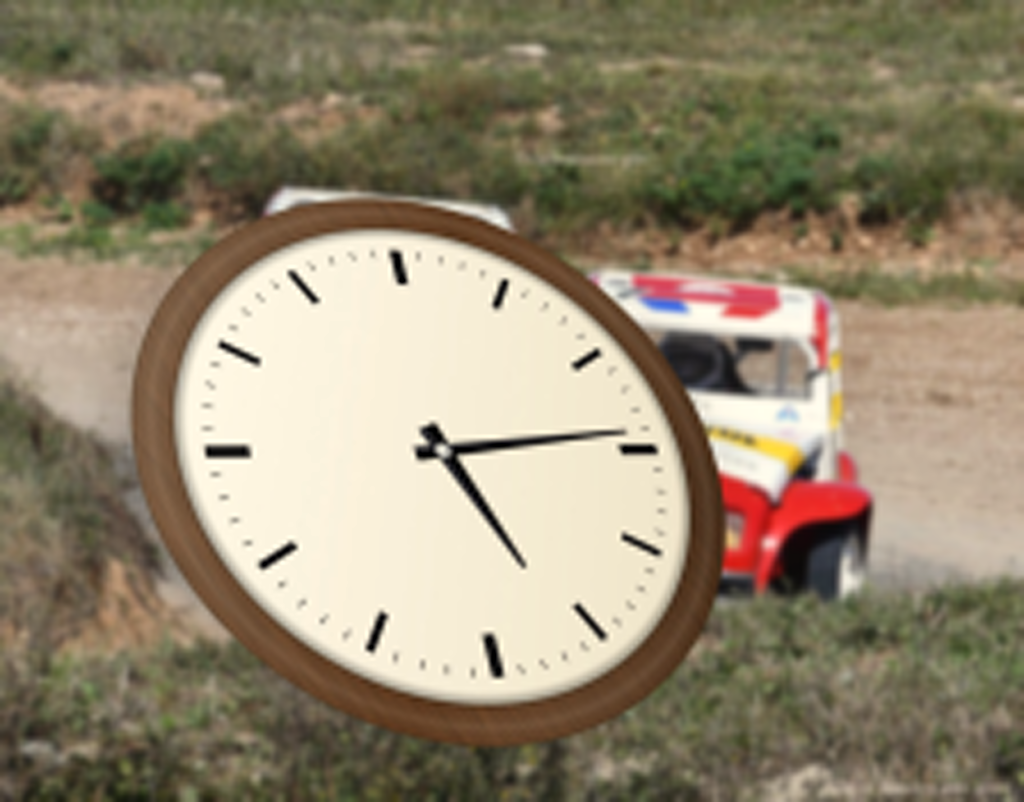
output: h=5 m=14
